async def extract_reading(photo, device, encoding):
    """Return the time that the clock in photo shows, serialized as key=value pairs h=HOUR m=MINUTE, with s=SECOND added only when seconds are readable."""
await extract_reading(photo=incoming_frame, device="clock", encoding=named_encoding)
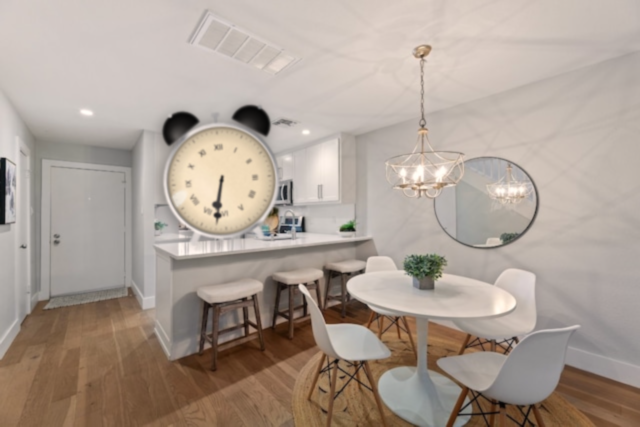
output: h=6 m=32
